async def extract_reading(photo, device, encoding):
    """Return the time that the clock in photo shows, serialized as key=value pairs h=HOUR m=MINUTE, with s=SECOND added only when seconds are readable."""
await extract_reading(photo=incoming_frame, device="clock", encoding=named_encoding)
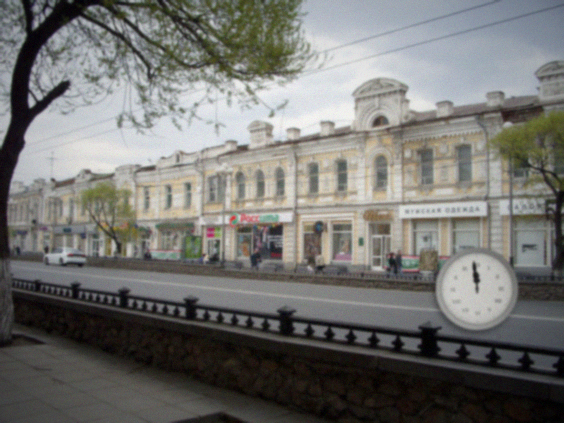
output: h=11 m=59
